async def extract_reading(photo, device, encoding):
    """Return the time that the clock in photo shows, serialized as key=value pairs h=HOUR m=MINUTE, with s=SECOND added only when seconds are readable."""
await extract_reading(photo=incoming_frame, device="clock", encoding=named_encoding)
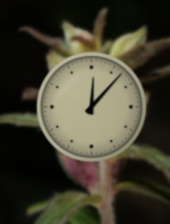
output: h=12 m=7
